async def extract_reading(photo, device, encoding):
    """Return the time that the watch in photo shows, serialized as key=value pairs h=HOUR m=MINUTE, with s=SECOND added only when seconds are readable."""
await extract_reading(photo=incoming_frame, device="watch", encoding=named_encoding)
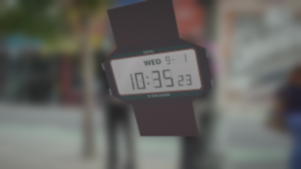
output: h=10 m=35 s=23
